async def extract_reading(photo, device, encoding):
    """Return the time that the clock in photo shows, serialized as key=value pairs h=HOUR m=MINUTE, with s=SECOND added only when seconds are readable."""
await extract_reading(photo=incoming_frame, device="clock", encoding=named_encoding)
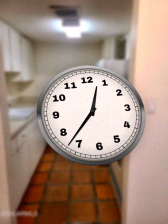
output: h=12 m=37
